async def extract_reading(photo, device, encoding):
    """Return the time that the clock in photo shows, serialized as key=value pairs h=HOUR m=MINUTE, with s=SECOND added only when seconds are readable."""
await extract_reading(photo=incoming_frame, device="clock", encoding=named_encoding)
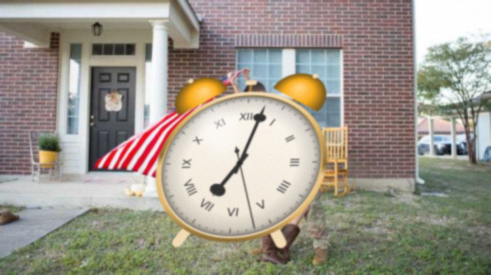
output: h=7 m=2 s=27
